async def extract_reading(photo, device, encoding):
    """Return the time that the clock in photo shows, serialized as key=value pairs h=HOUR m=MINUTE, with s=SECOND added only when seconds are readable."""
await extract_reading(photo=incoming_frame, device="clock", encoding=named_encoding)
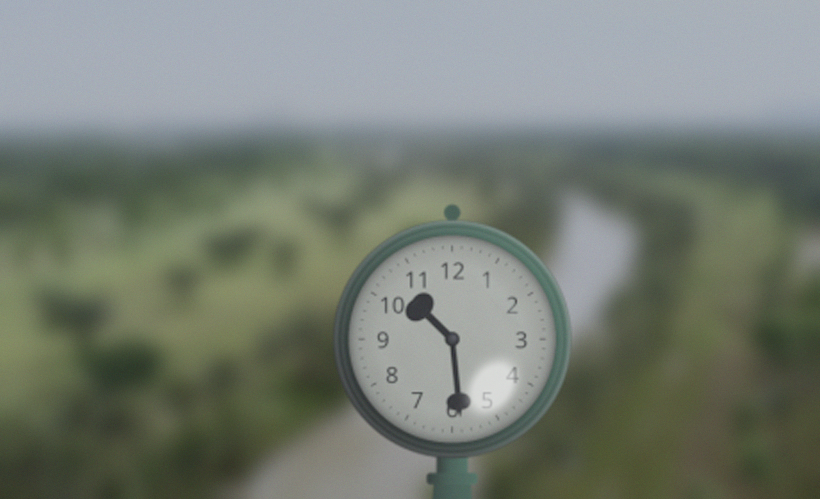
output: h=10 m=29
